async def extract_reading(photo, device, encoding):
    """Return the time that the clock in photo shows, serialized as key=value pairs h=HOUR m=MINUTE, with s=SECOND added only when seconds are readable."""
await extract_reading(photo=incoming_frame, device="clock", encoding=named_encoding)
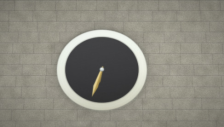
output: h=6 m=33
